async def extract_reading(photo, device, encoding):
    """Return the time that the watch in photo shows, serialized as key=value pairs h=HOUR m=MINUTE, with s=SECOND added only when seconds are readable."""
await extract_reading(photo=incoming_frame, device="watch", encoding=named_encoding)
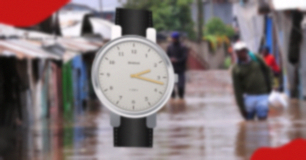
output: h=2 m=17
